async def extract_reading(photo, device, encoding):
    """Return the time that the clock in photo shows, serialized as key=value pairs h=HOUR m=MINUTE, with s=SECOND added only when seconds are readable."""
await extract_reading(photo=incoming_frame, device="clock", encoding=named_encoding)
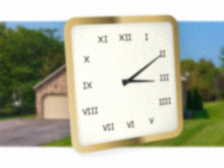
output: h=3 m=10
